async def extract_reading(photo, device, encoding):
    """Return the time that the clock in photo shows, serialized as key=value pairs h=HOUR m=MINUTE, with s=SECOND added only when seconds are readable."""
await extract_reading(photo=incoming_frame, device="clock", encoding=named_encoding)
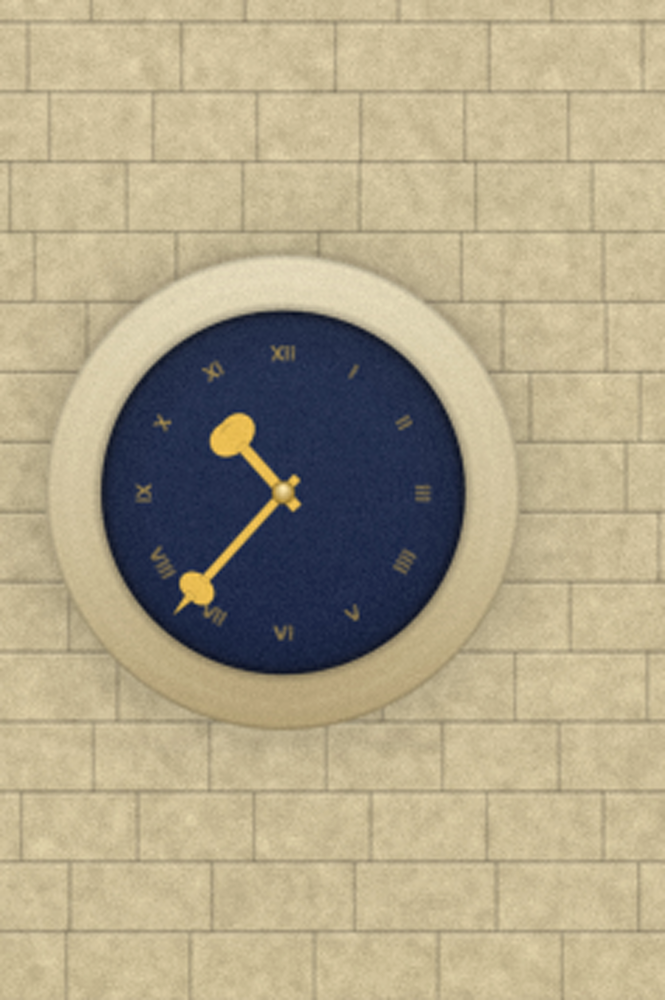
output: h=10 m=37
